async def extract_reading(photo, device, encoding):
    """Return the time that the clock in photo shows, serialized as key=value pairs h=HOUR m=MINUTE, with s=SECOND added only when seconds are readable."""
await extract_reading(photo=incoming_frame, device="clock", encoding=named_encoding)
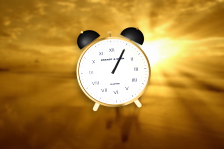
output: h=1 m=5
